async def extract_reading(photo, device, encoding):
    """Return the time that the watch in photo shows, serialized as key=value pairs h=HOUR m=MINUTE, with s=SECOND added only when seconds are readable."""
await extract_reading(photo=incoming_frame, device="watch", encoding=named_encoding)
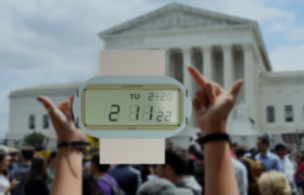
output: h=2 m=11 s=22
